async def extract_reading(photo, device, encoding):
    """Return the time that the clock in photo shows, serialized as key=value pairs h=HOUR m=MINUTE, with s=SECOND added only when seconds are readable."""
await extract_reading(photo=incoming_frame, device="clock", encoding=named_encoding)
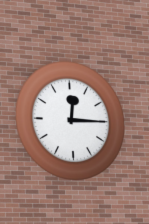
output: h=12 m=15
